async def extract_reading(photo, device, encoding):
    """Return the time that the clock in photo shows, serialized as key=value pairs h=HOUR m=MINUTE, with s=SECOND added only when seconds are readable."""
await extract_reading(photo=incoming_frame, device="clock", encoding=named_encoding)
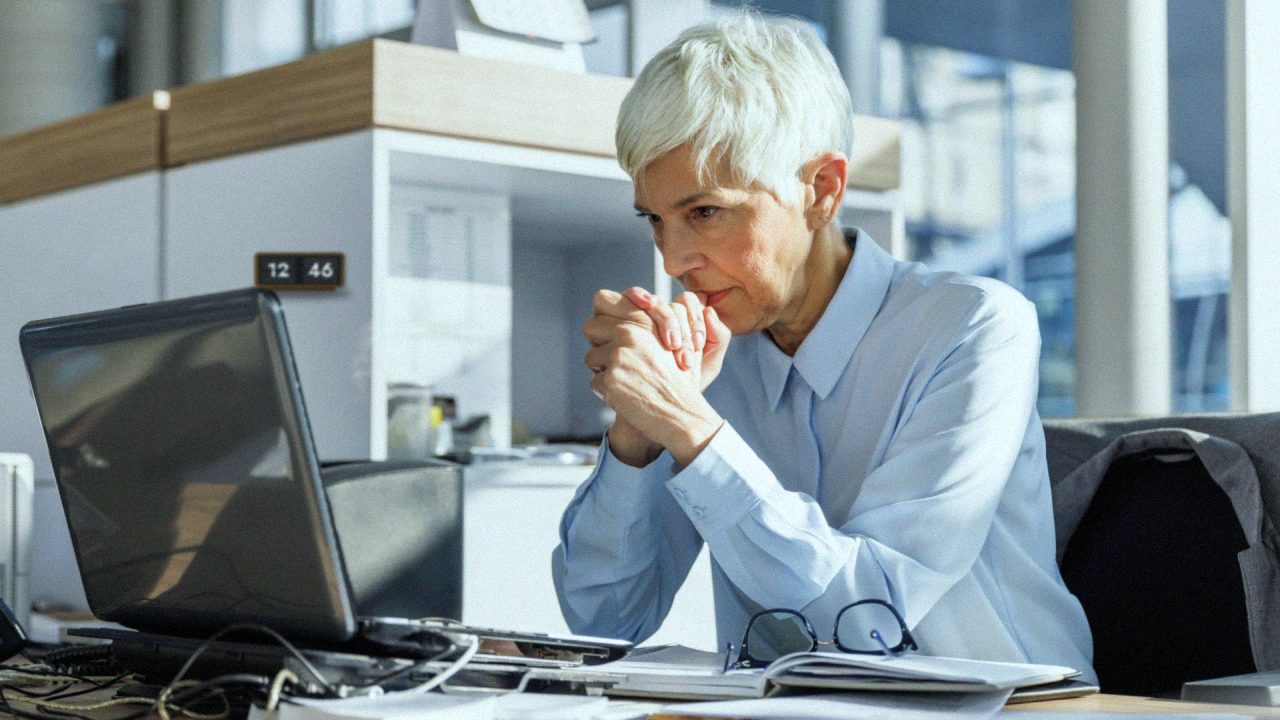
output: h=12 m=46
